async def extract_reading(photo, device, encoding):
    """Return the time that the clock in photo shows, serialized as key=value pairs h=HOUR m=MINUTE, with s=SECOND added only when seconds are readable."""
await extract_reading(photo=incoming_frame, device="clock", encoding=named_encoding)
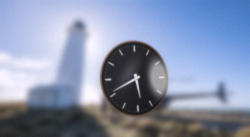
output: h=5 m=41
